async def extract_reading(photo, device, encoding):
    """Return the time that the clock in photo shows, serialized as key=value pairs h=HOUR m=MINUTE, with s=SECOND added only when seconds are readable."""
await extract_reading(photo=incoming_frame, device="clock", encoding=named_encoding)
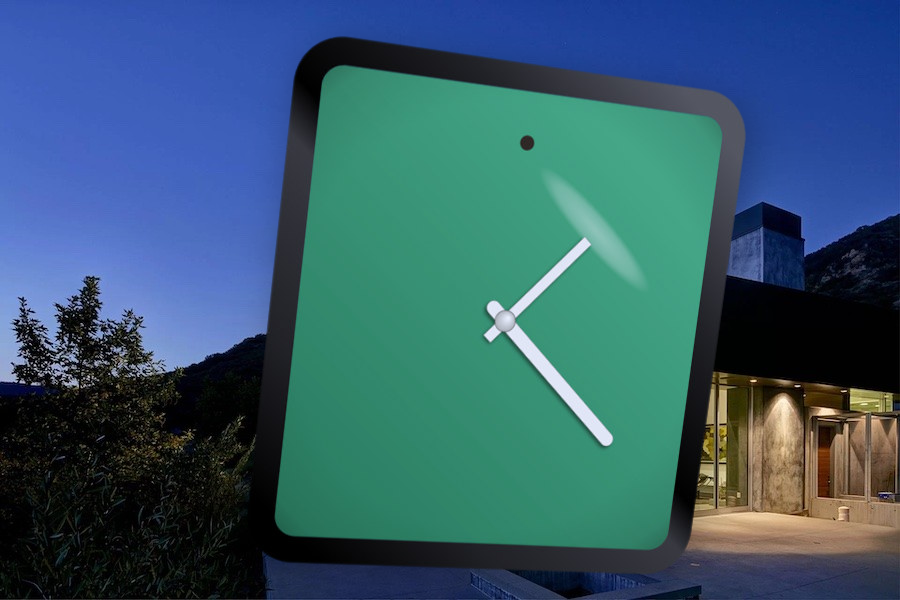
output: h=1 m=22
